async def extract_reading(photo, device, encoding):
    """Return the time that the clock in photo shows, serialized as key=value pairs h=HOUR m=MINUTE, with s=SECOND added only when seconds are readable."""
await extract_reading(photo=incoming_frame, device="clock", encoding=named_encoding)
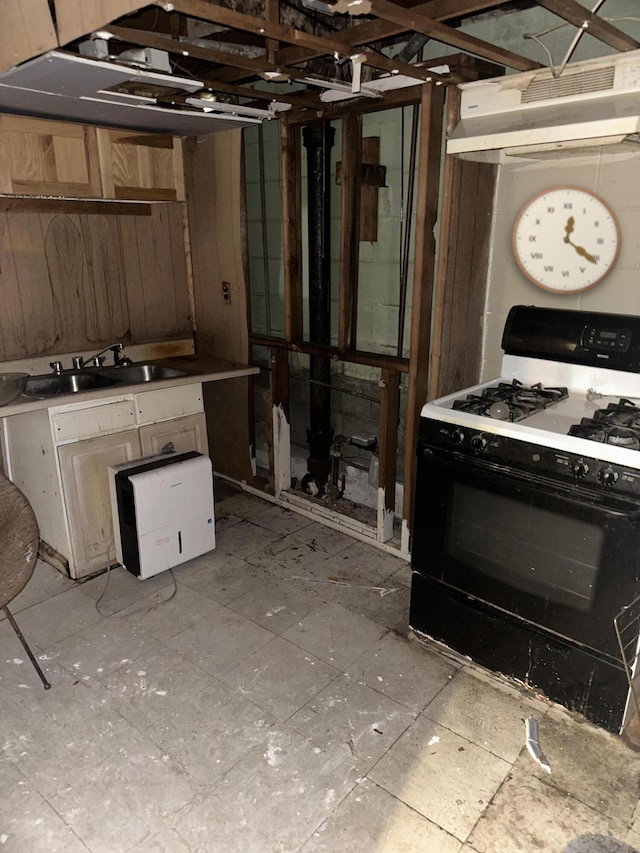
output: h=12 m=21
